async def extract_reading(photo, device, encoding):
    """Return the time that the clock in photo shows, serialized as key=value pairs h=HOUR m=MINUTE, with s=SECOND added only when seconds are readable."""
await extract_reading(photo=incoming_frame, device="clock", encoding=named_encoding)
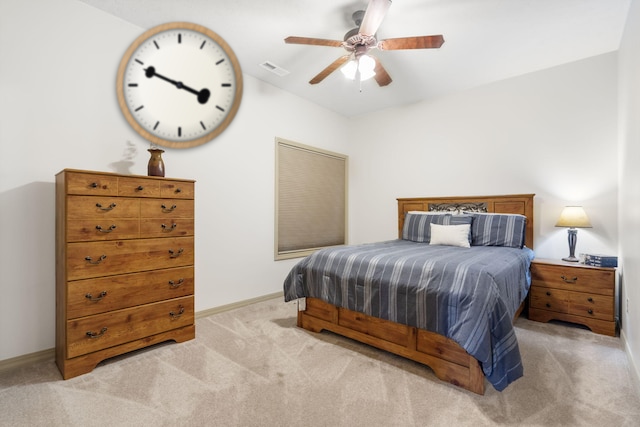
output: h=3 m=49
